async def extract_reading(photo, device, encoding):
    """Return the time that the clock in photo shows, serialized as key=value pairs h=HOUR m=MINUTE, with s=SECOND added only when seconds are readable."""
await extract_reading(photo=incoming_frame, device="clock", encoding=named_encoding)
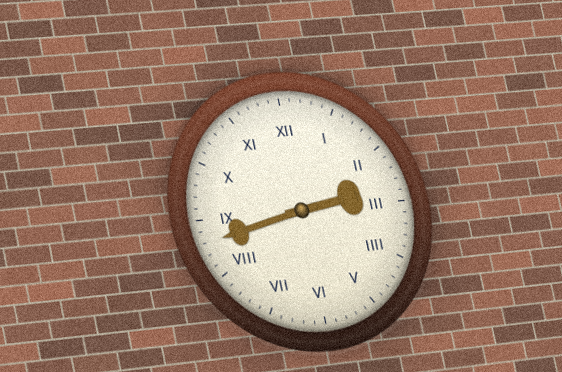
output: h=2 m=43
